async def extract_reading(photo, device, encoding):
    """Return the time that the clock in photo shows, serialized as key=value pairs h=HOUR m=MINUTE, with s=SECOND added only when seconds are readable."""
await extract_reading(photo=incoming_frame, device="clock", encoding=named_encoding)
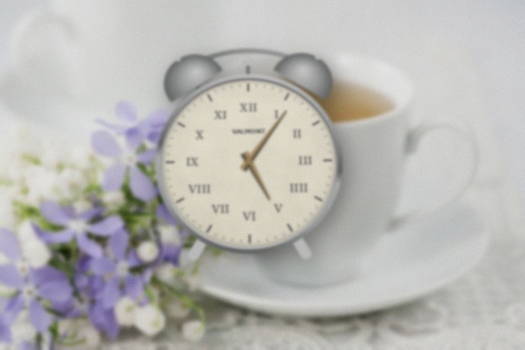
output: h=5 m=6
